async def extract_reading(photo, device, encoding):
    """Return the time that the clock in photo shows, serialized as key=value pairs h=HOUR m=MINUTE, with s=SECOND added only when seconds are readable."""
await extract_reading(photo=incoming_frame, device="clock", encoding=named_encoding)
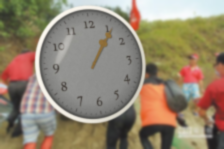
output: h=1 m=6
